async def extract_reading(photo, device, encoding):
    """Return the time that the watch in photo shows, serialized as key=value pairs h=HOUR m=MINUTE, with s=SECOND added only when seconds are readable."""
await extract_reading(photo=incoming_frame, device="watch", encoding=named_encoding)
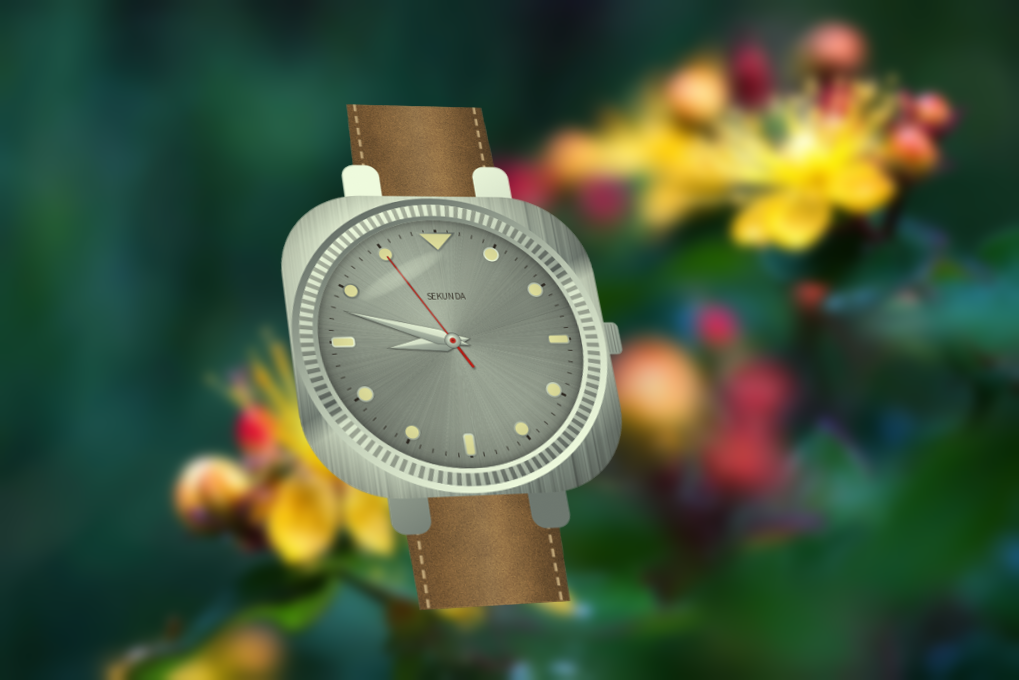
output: h=8 m=47 s=55
